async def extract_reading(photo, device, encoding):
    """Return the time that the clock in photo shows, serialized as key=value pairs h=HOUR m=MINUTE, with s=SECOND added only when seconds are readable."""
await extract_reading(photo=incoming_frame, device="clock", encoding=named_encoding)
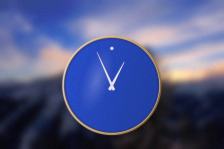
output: h=12 m=56
